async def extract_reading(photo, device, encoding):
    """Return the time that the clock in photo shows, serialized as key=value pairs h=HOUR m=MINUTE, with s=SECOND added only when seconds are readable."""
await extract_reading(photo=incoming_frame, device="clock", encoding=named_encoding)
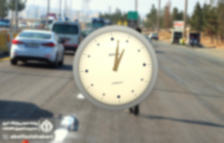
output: h=1 m=2
